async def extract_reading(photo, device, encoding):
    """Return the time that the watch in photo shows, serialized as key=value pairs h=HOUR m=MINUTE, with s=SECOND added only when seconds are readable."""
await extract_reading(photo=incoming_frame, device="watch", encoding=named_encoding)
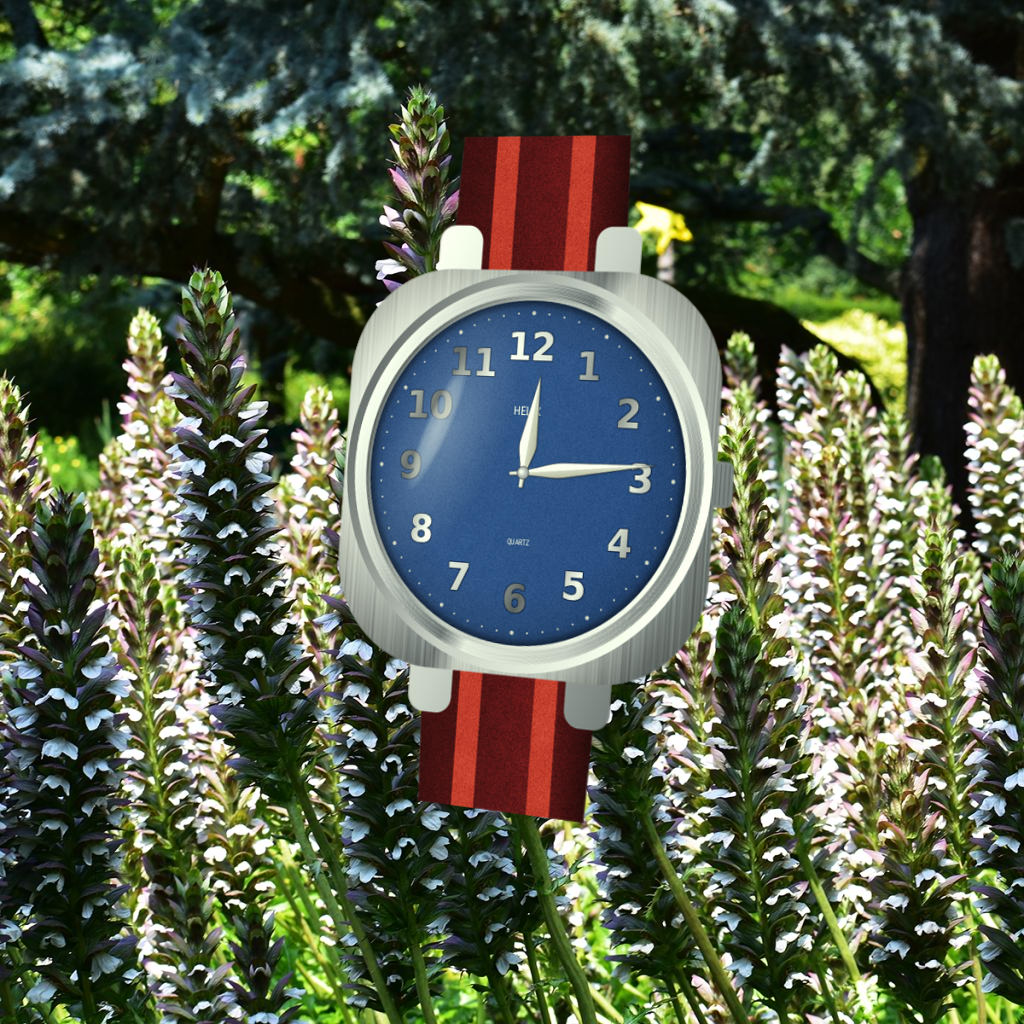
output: h=12 m=14
